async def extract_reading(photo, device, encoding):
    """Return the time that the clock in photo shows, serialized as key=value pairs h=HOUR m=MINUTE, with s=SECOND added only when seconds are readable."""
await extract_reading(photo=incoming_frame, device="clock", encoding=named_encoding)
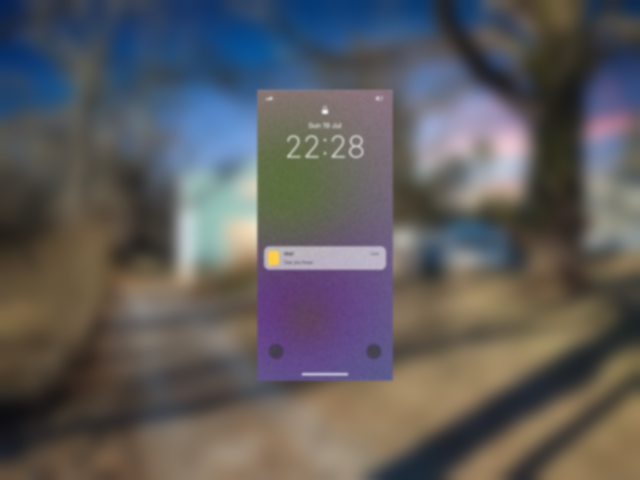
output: h=22 m=28
